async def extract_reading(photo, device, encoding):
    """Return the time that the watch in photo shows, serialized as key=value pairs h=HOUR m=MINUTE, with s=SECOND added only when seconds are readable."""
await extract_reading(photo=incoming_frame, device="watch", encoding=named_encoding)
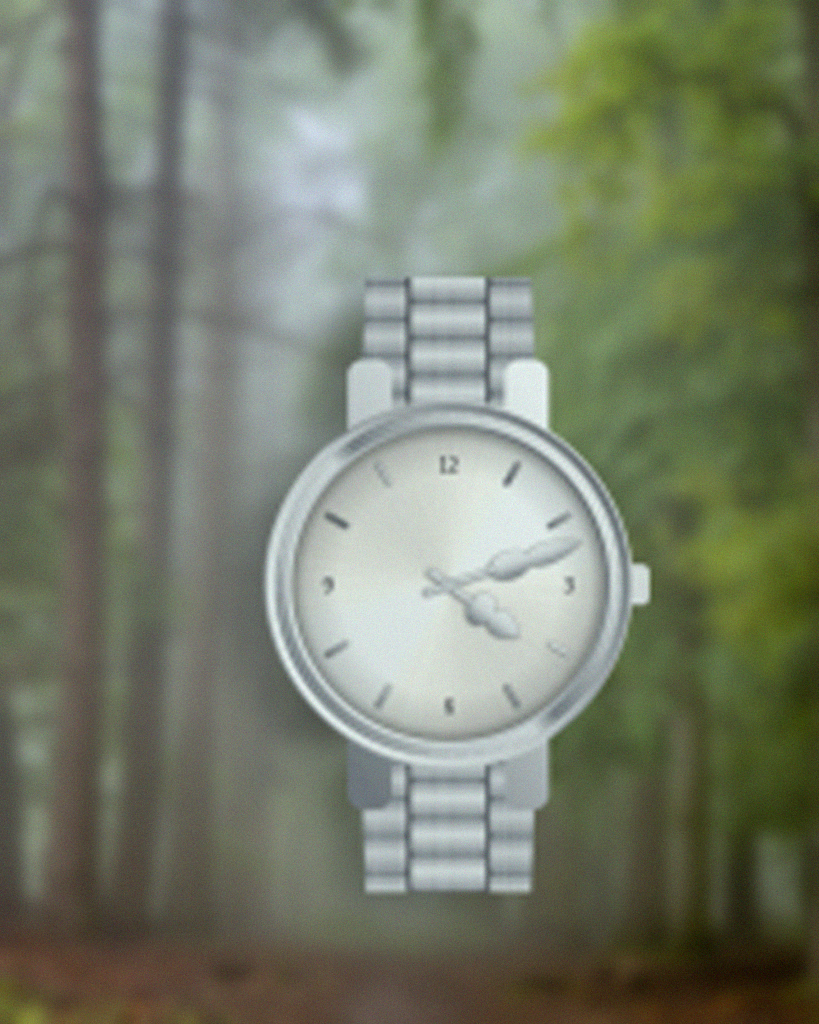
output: h=4 m=12
